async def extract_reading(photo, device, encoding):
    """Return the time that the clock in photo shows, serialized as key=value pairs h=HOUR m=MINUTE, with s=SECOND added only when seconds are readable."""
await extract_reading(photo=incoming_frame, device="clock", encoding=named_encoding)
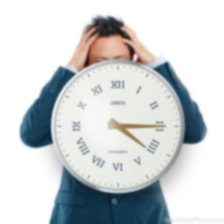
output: h=4 m=15
